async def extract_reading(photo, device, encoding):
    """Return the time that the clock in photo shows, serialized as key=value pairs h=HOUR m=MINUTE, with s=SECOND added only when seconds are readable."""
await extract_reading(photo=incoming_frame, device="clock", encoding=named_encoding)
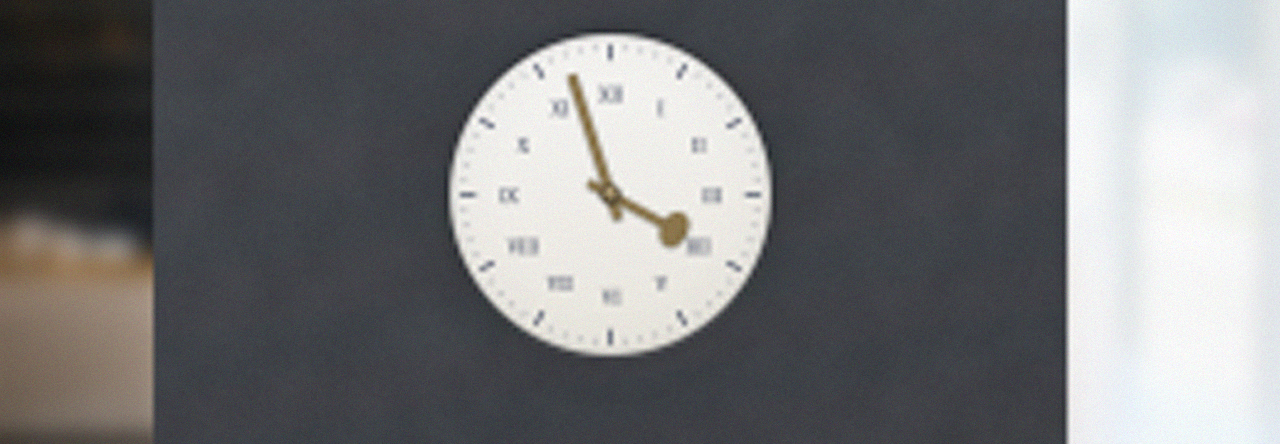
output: h=3 m=57
